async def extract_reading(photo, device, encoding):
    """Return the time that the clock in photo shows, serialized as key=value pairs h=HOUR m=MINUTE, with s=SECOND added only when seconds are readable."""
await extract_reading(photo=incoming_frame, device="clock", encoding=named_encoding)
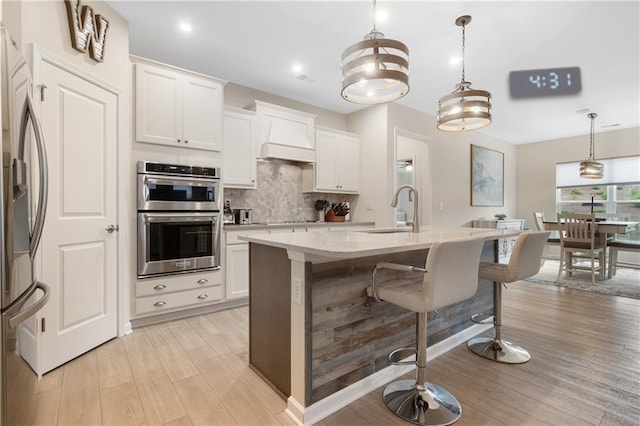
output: h=4 m=31
